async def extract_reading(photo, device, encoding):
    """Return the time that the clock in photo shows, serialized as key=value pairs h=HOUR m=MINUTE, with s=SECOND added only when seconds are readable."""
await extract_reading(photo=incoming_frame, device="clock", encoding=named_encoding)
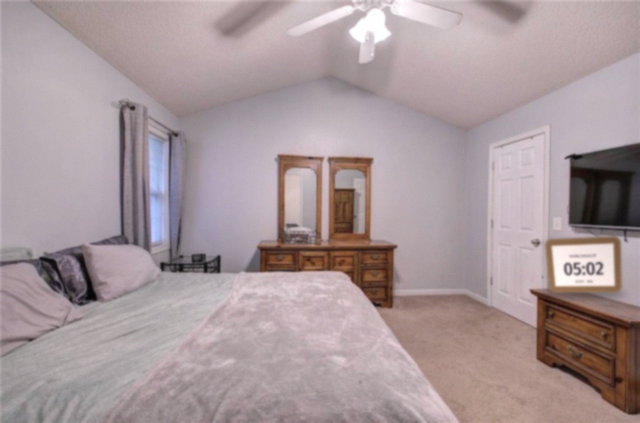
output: h=5 m=2
